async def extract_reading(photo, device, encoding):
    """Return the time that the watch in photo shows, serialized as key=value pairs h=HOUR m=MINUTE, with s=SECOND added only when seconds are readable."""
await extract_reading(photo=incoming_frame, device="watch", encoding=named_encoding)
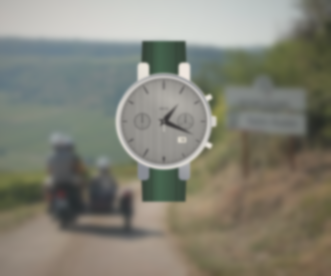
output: h=1 m=19
